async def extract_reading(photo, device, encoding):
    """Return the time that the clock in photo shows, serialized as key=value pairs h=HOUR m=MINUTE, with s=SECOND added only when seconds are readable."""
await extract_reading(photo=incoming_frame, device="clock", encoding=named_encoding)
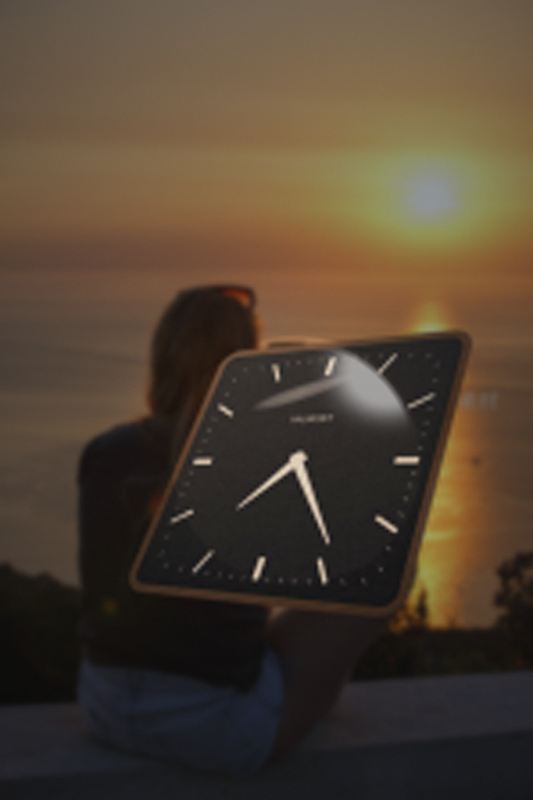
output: h=7 m=24
